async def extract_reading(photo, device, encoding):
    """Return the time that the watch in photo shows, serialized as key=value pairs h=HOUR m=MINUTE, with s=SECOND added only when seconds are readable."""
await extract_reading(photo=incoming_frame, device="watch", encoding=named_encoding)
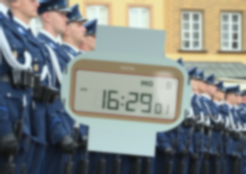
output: h=16 m=29
